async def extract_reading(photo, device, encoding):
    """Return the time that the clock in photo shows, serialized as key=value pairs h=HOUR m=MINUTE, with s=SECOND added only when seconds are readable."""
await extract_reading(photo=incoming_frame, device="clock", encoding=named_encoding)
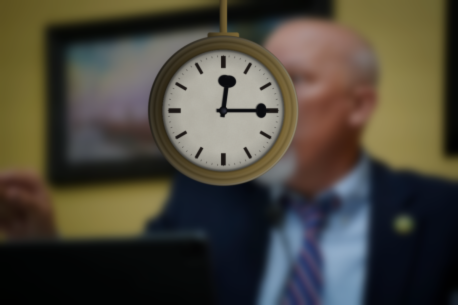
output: h=12 m=15
